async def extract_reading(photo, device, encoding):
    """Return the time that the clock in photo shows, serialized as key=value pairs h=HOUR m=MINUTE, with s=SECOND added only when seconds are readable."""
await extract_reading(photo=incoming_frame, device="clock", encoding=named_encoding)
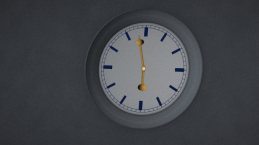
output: h=5 m=58
